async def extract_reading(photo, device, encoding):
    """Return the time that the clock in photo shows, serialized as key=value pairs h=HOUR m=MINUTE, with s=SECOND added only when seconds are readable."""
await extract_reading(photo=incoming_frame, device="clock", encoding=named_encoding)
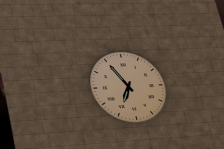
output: h=6 m=55
